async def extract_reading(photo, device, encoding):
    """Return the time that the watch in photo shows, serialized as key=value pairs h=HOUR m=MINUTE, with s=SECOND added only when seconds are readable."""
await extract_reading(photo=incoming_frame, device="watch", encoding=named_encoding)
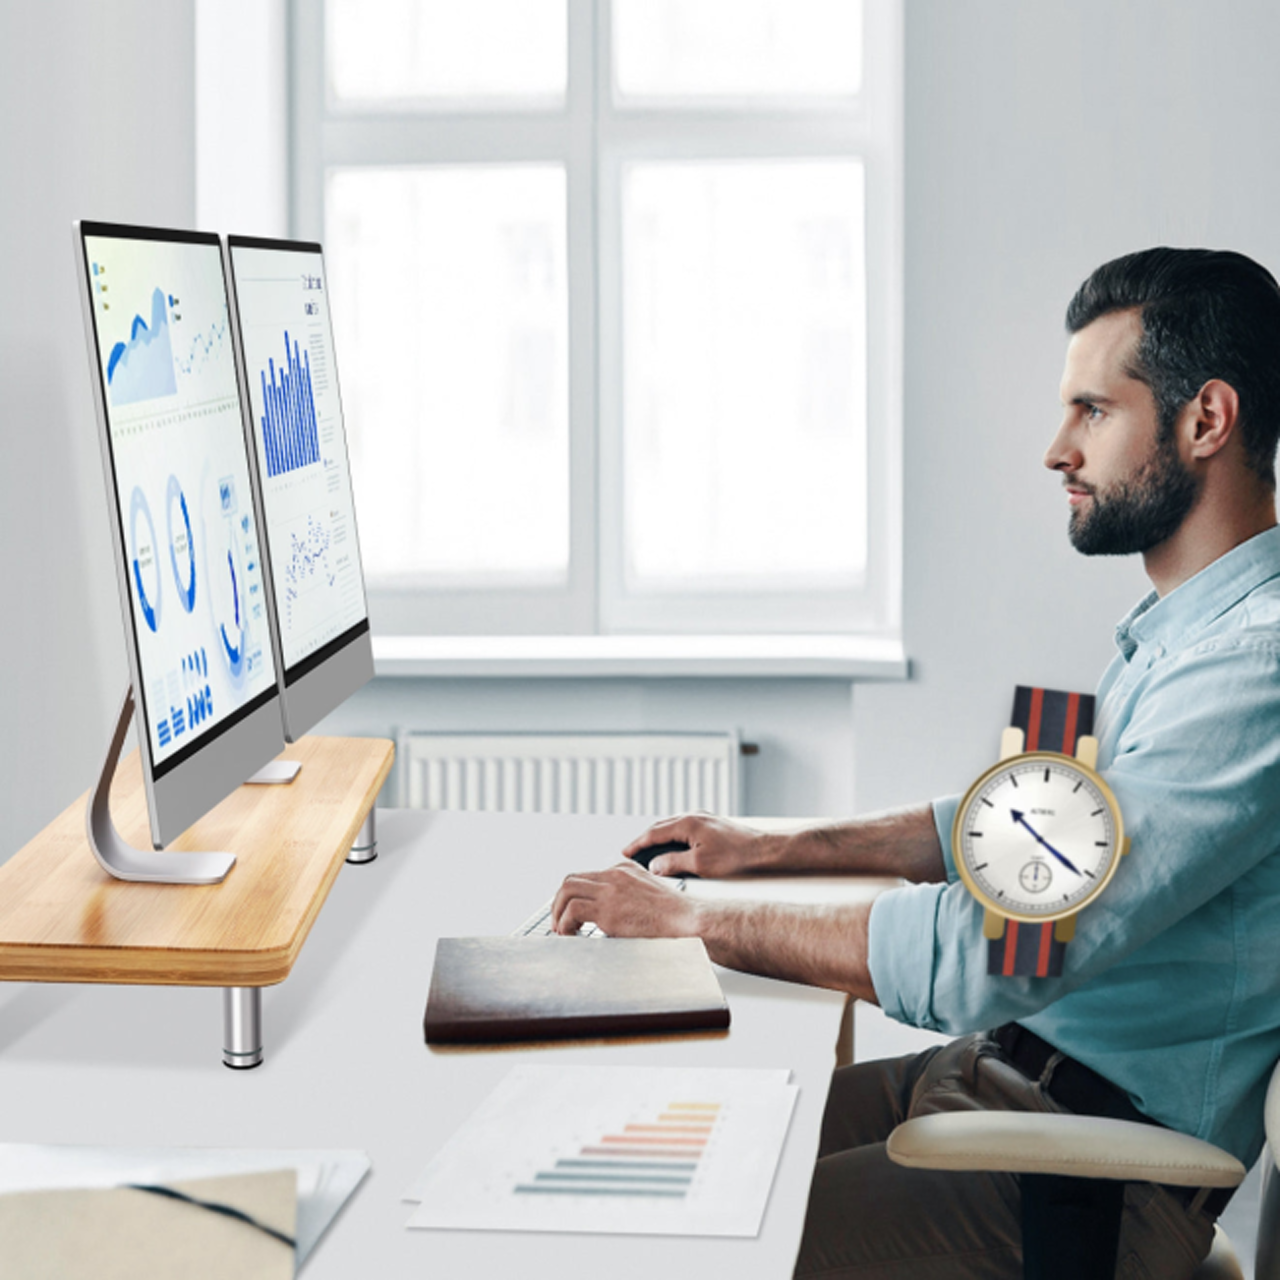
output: h=10 m=21
